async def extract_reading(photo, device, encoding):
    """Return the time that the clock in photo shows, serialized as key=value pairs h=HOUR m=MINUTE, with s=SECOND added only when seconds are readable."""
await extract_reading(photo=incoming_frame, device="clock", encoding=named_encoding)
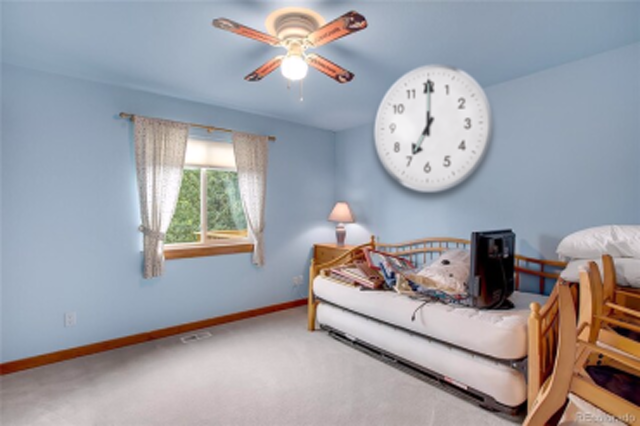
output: h=7 m=0
